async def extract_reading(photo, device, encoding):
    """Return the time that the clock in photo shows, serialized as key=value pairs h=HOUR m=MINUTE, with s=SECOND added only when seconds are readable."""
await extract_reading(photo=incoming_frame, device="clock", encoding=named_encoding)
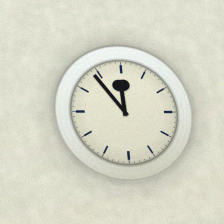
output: h=11 m=54
